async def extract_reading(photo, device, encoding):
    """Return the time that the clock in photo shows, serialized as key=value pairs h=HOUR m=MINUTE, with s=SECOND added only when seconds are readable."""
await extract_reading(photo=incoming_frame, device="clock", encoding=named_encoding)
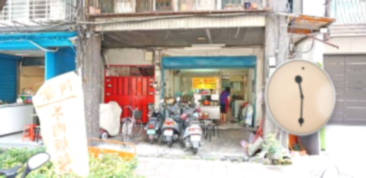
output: h=11 m=30
